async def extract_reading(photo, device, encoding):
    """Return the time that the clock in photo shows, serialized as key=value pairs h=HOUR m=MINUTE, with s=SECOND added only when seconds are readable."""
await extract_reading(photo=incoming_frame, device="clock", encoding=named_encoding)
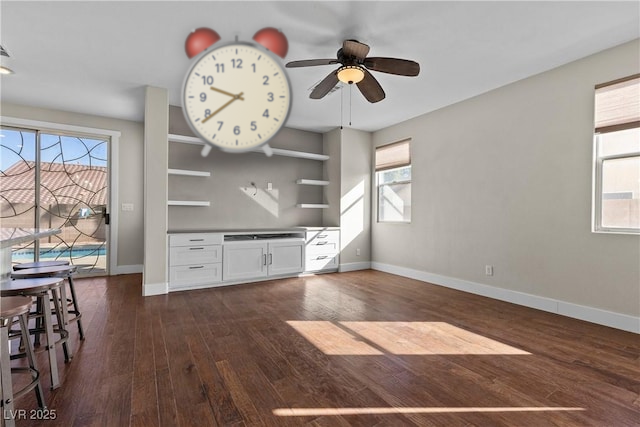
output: h=9 m=39
